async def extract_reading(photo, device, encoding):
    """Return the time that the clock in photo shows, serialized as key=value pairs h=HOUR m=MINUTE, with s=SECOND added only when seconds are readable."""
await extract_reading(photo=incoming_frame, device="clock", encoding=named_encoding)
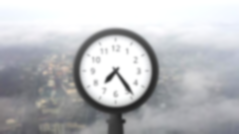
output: h=7 m=24
